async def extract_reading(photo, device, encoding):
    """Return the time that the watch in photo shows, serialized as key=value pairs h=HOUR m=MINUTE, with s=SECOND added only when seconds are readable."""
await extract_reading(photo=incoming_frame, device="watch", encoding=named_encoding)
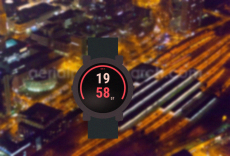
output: h=19 m=58
